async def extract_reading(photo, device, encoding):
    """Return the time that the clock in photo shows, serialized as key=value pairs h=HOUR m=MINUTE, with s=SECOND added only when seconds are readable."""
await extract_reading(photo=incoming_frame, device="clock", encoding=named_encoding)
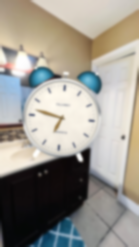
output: h=6 m=47
